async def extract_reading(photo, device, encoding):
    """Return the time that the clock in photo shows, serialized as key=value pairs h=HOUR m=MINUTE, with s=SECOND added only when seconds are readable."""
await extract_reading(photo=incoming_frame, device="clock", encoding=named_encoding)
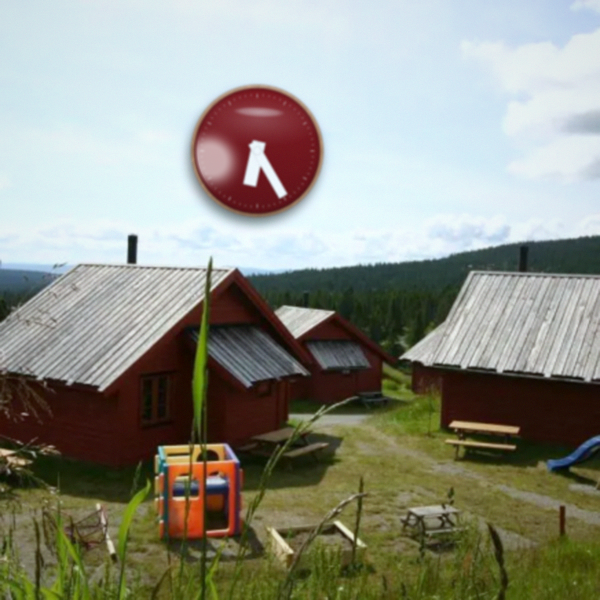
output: h=6 m=25
